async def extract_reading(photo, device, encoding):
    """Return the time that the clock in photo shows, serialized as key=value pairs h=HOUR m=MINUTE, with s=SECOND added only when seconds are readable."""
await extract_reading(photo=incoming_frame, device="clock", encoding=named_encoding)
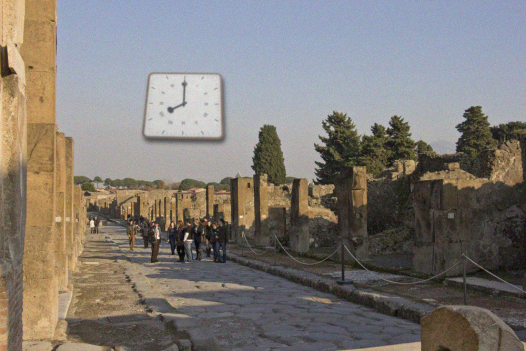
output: h=8 m=0
